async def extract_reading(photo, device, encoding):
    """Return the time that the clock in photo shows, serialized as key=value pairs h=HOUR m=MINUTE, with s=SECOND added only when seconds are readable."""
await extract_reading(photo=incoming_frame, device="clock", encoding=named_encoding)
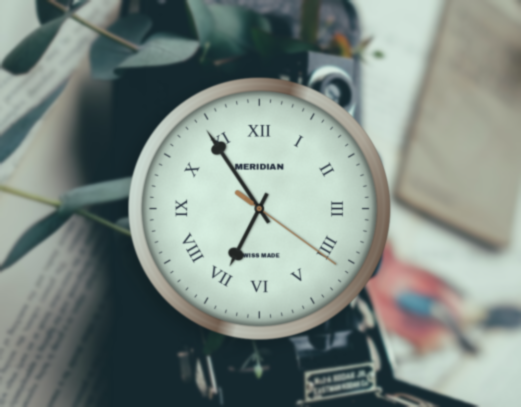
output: h=6 m=54 s=21
